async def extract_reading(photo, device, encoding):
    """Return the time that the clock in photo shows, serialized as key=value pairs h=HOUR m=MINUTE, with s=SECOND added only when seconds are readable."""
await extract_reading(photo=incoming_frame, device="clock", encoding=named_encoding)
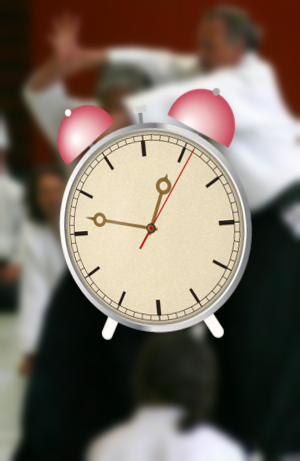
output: h=12 m=47 s=6
